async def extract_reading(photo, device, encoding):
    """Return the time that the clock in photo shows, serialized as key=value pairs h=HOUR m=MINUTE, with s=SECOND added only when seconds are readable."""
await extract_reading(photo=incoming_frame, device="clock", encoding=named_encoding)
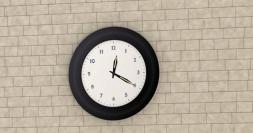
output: h=12 m=20
